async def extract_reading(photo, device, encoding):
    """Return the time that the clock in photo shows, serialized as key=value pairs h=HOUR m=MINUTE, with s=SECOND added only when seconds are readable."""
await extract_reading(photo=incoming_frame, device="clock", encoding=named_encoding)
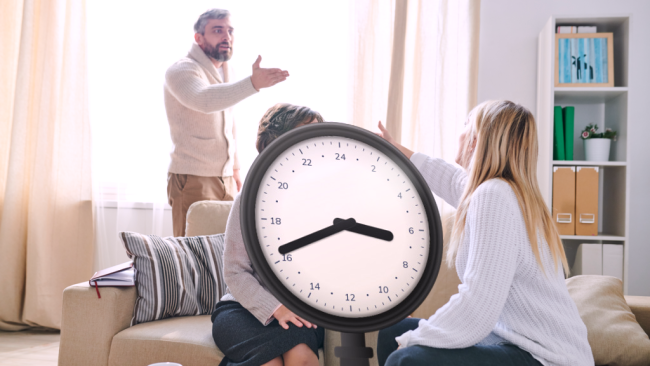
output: h=6 m=41
